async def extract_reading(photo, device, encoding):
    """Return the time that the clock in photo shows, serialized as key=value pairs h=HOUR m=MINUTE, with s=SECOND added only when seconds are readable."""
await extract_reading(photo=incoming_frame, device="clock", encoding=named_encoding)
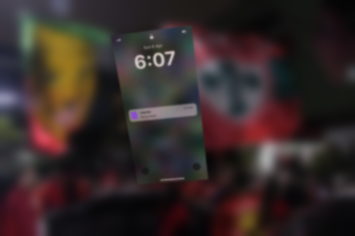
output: h=6 m=7
